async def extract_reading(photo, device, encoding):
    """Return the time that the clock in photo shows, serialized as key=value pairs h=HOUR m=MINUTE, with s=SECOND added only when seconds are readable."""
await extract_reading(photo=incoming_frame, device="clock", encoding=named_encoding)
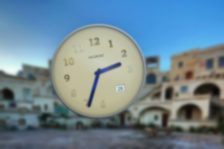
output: h=2 m=34
